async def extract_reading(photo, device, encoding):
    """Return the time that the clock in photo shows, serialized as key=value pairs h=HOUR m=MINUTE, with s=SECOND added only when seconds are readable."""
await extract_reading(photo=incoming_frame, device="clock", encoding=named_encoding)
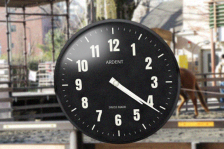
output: h=4 m=21
